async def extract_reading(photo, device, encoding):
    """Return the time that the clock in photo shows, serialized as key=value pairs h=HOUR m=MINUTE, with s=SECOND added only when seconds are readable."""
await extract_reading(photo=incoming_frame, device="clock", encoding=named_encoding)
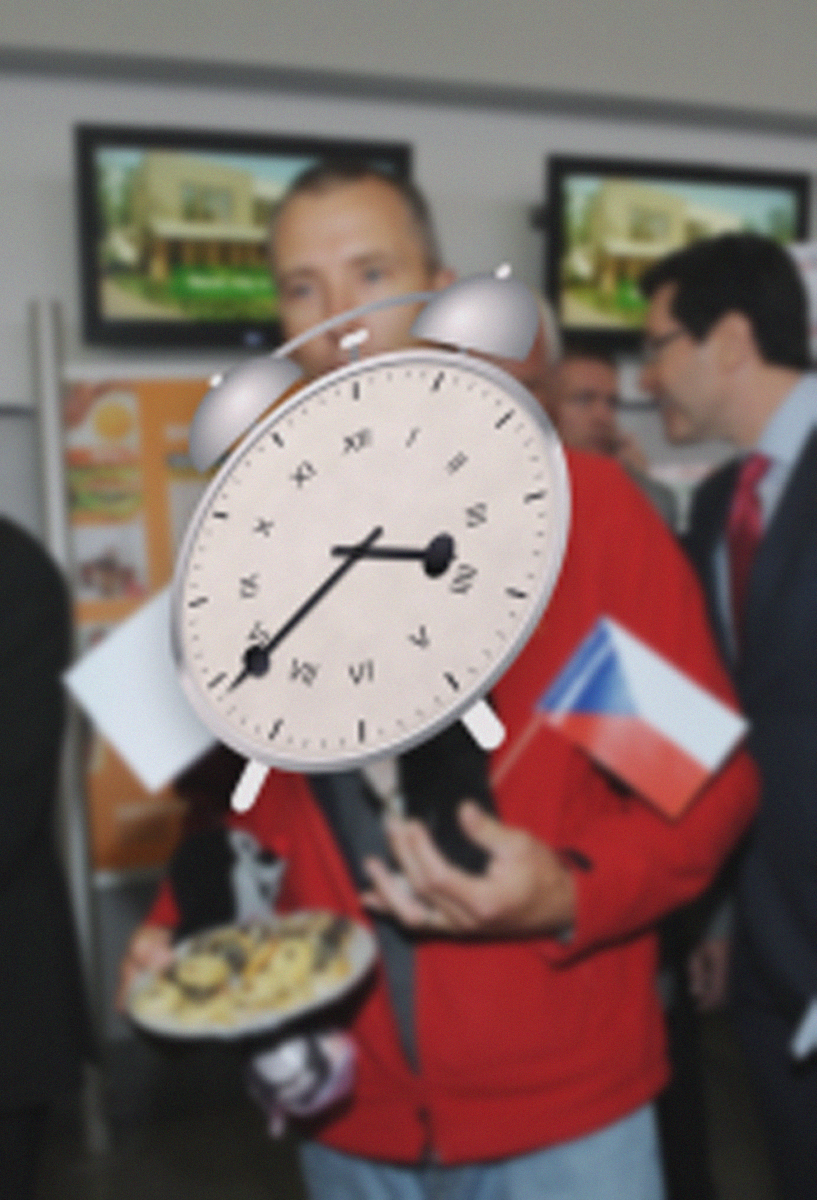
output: h=3 m=39
